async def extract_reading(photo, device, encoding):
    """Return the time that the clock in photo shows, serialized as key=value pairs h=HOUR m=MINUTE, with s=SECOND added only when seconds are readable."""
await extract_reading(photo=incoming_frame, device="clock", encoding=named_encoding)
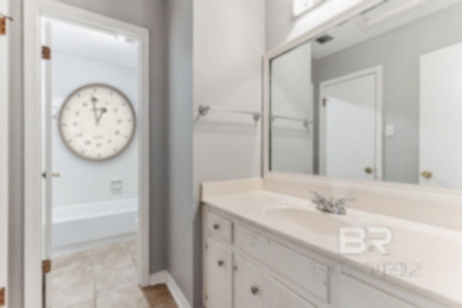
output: h=12 m=59
